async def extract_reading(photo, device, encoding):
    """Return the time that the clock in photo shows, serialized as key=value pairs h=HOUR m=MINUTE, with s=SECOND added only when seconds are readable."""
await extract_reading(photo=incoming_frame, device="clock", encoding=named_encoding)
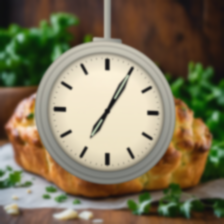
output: h=7 m=5
